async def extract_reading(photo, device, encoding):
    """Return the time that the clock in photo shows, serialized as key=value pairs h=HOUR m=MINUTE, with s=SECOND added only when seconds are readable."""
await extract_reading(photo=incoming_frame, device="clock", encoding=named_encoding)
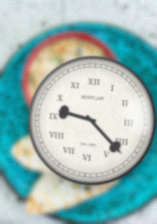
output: h=9 m=22
